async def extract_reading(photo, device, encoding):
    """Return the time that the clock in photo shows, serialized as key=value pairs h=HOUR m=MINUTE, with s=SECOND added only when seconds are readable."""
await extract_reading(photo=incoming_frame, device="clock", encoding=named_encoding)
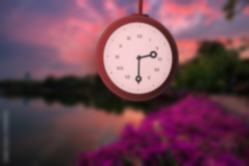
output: h=2 m=30
